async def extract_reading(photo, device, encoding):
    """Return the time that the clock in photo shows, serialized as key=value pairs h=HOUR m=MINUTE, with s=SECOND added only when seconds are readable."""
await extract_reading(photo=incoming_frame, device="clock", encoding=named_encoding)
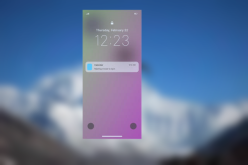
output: h=12 m=23
